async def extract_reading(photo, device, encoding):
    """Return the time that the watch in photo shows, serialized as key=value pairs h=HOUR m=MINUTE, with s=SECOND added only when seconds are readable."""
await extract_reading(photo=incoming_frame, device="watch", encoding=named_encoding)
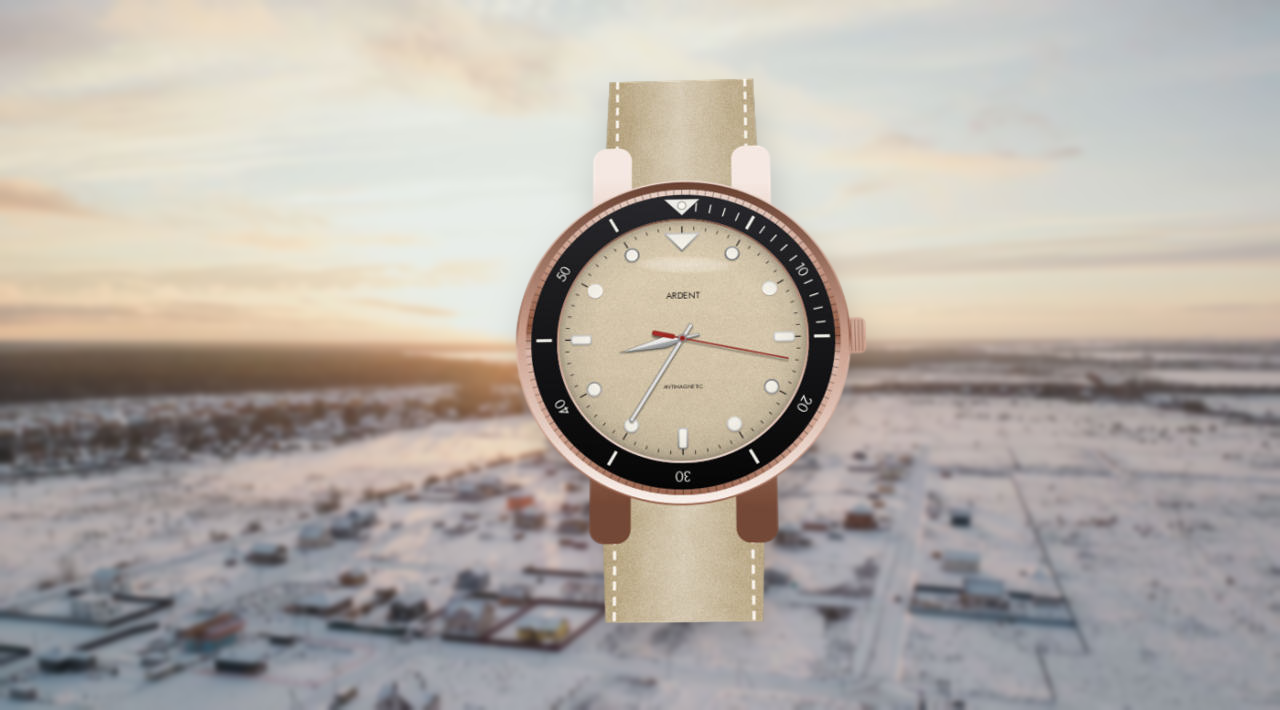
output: h=8 m=35 s=17
